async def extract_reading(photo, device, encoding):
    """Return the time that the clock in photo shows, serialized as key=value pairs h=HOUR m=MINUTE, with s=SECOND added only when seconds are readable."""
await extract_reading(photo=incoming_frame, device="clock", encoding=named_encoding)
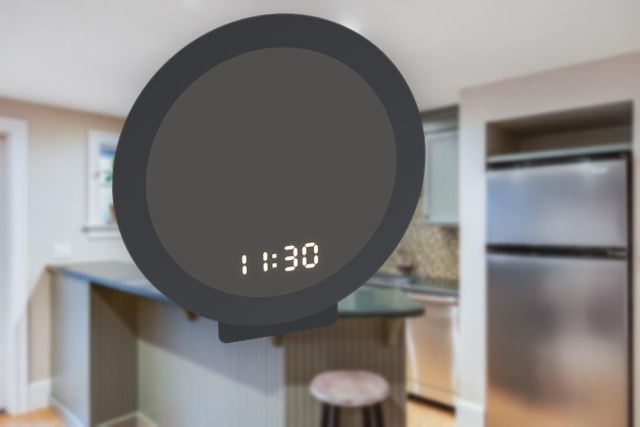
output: h=11 m=30
